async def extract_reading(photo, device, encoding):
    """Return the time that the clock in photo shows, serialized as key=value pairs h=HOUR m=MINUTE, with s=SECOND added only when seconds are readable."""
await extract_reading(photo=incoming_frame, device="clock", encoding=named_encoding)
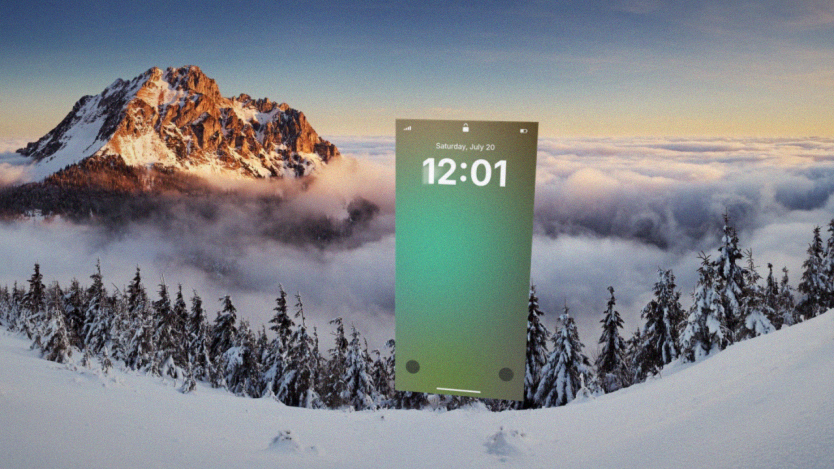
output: h=12 m=1
